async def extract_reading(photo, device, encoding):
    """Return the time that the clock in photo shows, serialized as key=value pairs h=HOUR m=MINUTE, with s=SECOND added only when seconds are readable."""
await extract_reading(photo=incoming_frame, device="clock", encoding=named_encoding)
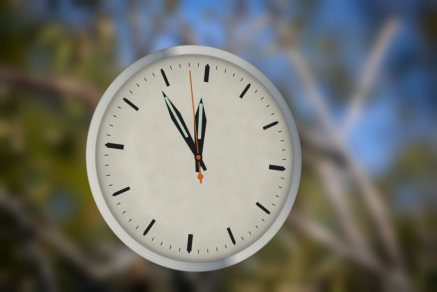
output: h=11 m=53 s=58
